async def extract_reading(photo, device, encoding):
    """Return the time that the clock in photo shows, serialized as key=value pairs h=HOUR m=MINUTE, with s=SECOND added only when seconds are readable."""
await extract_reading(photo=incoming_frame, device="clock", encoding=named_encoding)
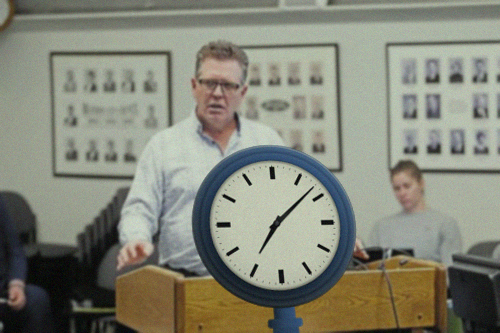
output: h=7 m=8
